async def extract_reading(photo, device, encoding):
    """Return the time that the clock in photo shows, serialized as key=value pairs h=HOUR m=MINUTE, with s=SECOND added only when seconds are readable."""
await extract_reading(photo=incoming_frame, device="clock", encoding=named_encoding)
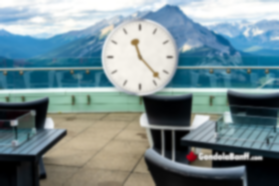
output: h=11 m=23
